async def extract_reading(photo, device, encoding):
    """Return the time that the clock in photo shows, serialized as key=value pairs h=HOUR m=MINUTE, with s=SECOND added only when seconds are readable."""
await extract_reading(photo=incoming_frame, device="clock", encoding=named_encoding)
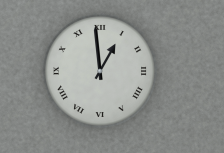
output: h=12 m=59
